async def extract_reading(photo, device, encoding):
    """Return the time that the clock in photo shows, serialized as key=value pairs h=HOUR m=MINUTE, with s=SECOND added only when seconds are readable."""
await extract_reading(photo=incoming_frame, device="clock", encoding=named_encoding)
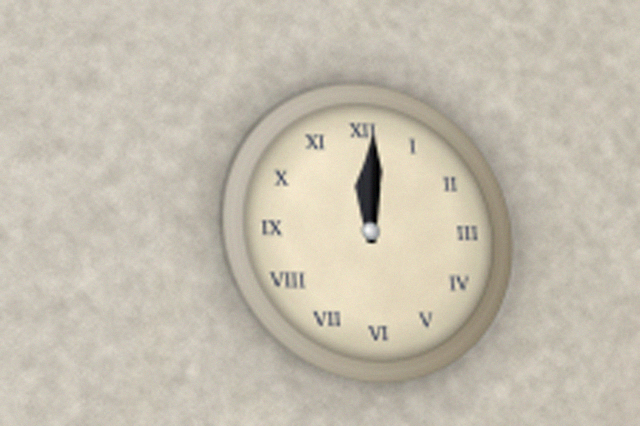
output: h=12 m=1
